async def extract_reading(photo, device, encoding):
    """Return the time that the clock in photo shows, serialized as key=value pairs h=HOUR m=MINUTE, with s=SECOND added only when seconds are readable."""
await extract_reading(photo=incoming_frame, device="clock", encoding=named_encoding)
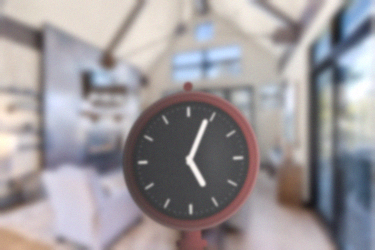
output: h=5 m=4
